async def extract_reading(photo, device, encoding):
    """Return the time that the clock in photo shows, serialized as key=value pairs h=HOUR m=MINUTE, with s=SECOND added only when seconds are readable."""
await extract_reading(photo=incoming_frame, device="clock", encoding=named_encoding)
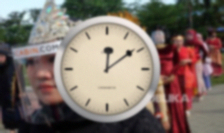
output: h=12 m=9
